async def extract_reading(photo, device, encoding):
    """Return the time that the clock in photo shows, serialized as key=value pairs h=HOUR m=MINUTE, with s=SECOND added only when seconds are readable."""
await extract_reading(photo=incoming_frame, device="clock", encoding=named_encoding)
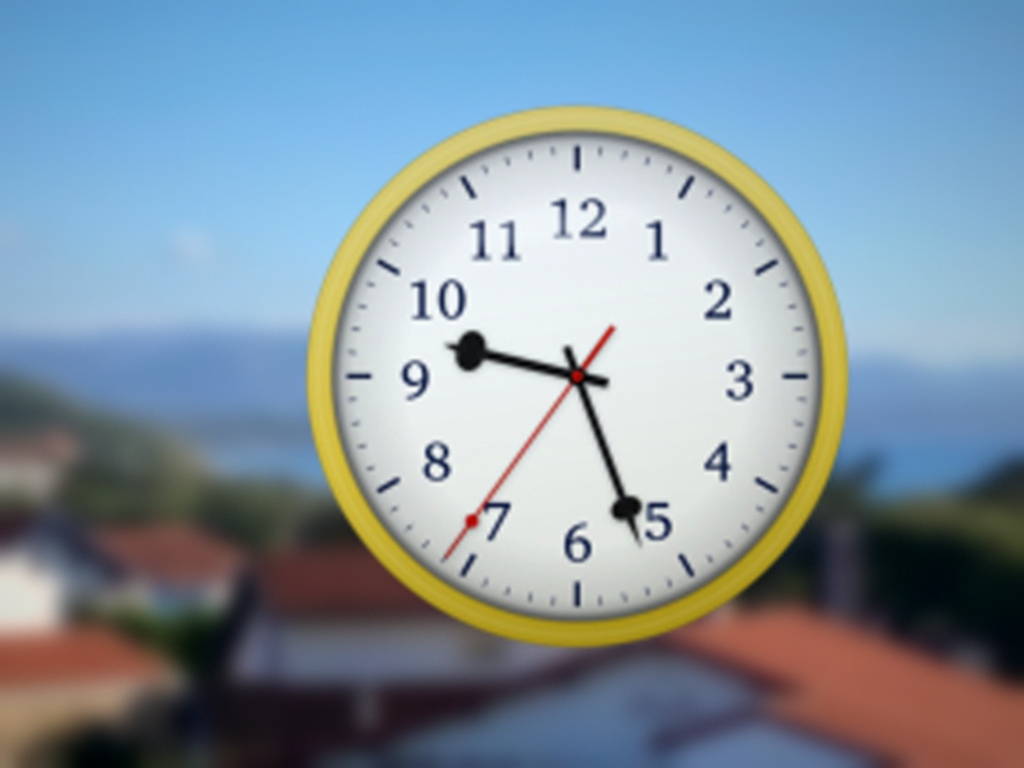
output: h=9 m=26 s=36
